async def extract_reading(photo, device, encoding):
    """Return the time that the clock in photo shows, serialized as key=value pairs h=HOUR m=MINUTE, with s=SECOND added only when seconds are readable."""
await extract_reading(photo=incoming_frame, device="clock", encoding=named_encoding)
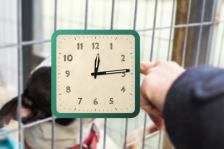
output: h=12 m=14
